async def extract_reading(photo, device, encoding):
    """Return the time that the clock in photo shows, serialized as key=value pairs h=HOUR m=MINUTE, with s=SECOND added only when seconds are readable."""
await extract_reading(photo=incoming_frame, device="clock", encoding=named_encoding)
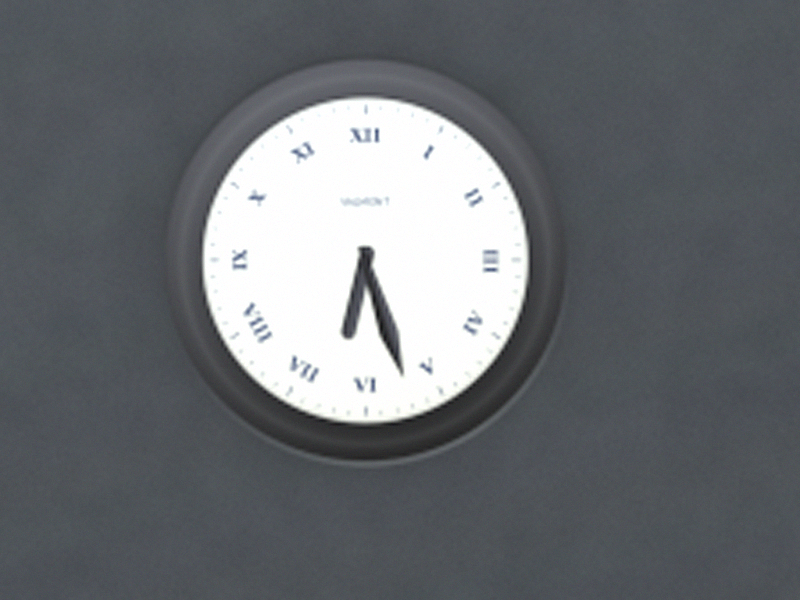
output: h=6 m=27
